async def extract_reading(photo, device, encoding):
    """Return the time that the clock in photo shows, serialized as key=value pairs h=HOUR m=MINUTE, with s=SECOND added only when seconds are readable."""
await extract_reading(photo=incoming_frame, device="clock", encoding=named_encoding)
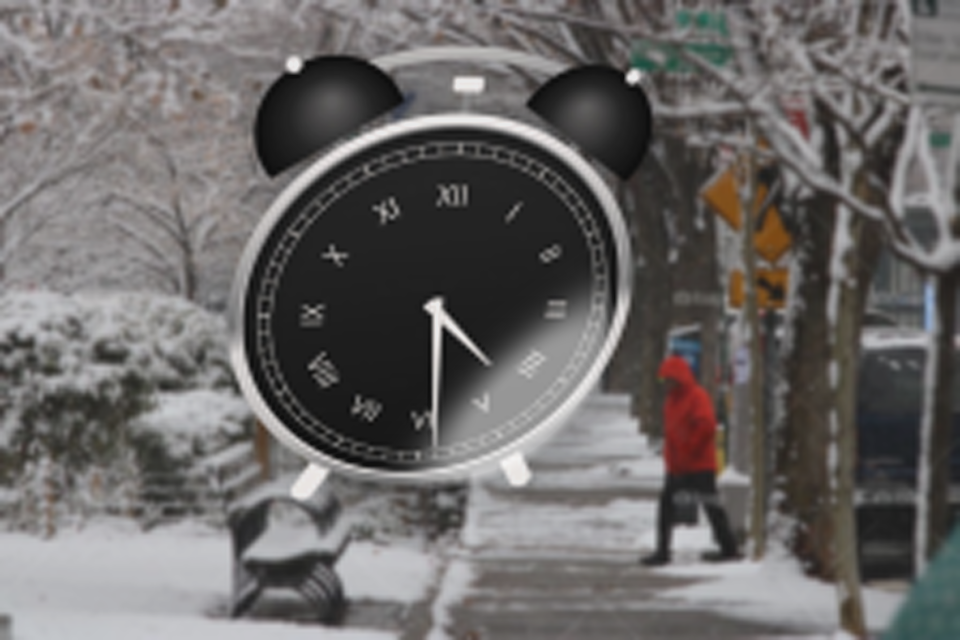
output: h=4 m=29
